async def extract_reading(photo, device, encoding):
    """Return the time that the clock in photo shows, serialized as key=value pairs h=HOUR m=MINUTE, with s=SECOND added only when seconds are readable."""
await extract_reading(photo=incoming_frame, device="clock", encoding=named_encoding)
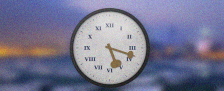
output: h=5 m=18
